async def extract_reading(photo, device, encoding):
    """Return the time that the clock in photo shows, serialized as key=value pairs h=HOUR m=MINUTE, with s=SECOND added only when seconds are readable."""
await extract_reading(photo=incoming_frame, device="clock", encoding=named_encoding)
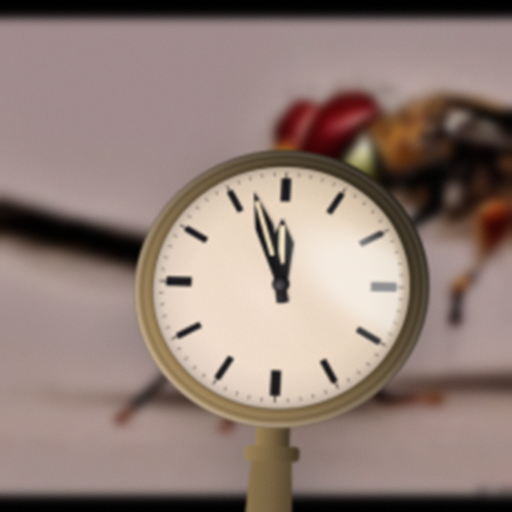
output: h=11 m=57
